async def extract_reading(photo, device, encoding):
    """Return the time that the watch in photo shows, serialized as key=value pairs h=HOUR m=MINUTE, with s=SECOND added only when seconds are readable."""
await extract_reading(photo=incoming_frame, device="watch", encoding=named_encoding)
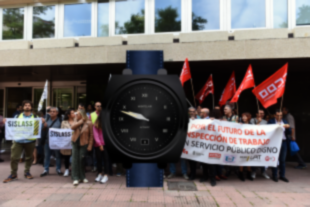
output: h=9 m=48
